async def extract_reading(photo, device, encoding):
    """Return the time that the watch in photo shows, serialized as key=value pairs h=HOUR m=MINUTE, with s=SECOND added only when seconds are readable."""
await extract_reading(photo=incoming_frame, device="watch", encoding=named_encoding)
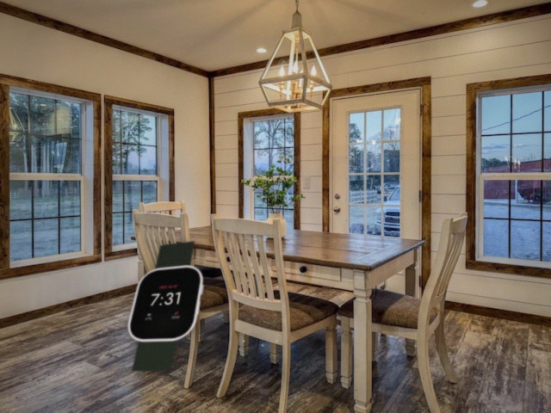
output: h=7 m=31
